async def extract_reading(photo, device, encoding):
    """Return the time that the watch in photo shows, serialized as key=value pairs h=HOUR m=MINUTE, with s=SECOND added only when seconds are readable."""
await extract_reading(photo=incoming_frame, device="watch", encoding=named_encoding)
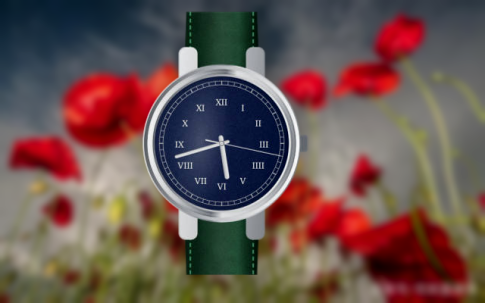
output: h=5 m=42 s=17
